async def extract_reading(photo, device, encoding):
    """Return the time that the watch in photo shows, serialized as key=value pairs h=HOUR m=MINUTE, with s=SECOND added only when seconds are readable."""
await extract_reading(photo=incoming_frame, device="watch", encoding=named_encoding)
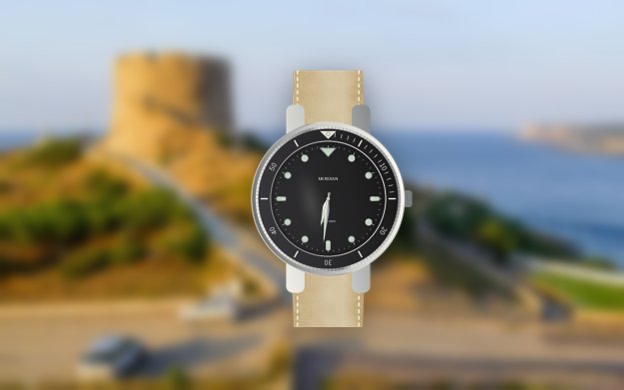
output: h=6 m=31
